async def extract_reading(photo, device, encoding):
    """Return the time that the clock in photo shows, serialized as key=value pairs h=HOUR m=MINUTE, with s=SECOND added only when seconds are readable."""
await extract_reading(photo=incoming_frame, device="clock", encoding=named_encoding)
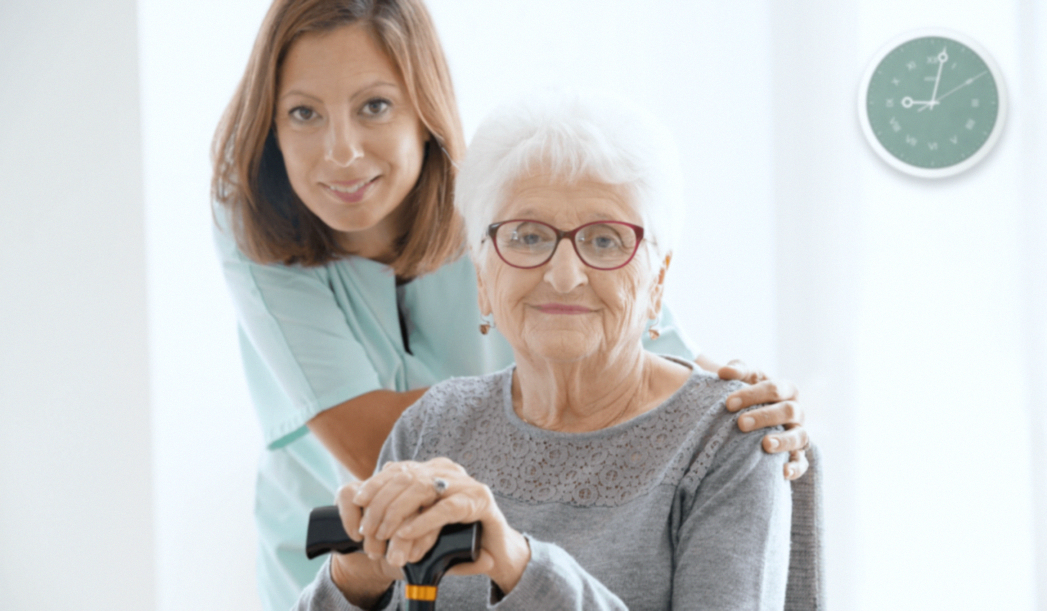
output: h=9 m=2 s=10
